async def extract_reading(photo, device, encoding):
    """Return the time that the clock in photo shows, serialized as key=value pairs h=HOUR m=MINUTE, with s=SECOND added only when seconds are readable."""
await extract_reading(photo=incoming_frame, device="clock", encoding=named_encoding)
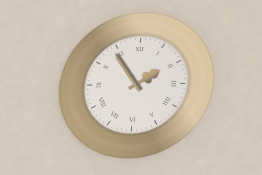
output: h=1 m=54
